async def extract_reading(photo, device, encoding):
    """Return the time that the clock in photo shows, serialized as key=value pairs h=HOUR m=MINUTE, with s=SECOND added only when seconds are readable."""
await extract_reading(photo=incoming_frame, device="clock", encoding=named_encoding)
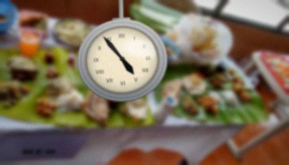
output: h=4 m=54
